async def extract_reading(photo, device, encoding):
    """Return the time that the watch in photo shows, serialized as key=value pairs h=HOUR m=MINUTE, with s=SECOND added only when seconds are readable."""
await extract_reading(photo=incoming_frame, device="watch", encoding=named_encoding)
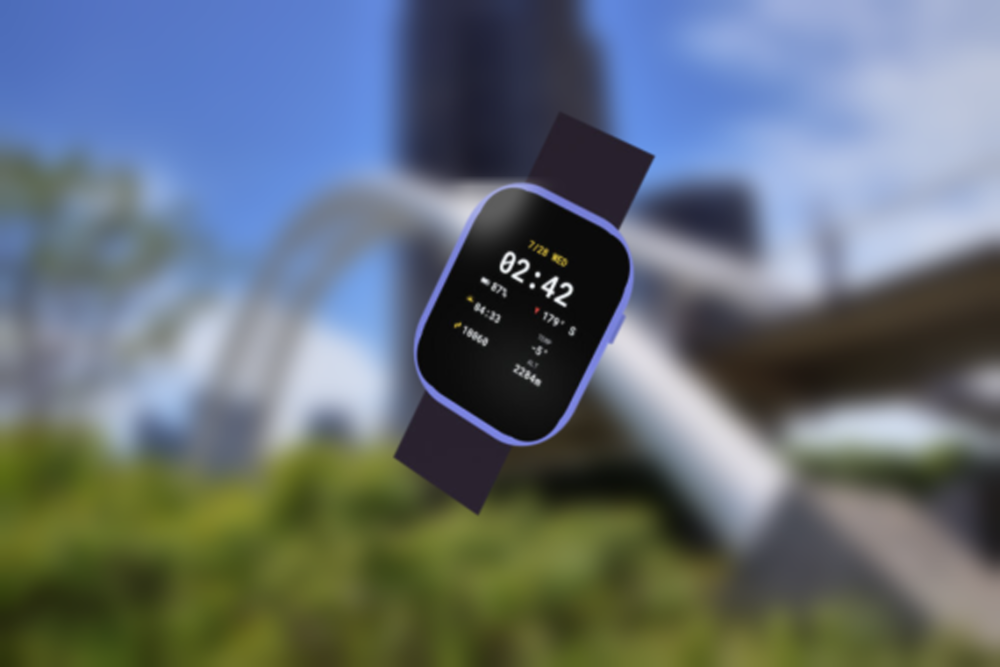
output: h=2 m=42
